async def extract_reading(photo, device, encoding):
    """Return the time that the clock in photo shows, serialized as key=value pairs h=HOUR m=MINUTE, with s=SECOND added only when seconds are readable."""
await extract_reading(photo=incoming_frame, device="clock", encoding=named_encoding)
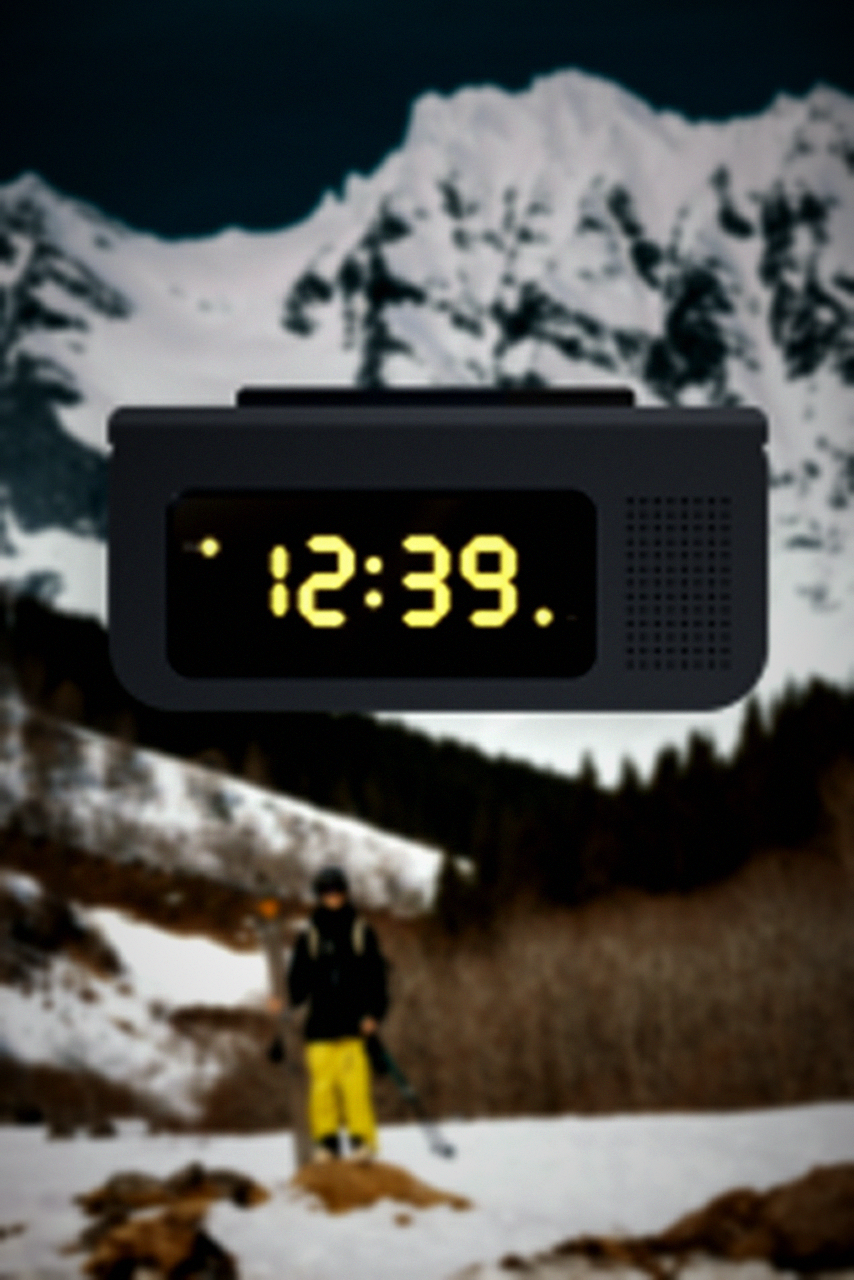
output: h=12 m=39
